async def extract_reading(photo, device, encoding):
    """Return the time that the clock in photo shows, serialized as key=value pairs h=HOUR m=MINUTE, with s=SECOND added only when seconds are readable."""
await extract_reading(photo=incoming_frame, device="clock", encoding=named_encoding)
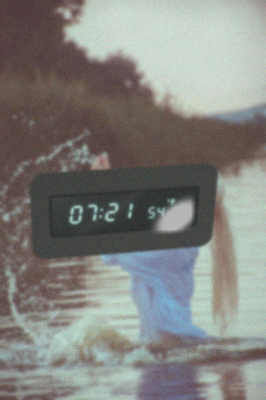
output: h=7 m=21
